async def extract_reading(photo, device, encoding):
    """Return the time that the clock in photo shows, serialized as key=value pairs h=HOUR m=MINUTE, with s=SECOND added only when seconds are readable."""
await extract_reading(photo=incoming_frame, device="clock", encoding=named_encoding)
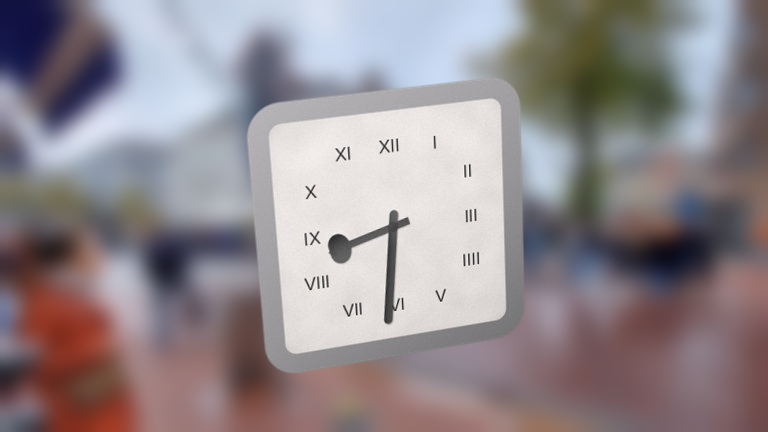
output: h=8 m=31
